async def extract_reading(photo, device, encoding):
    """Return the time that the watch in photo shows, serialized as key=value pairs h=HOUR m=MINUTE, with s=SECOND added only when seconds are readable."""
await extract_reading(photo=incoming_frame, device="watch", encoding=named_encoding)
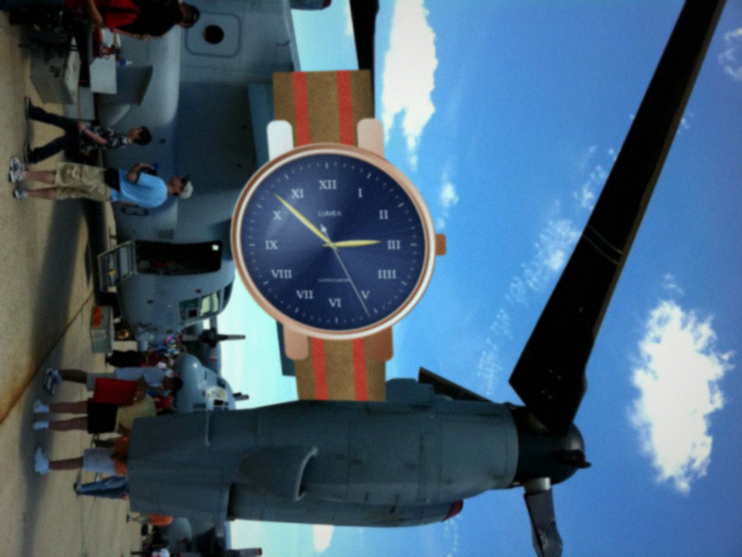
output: h=2 m=52 s=26
